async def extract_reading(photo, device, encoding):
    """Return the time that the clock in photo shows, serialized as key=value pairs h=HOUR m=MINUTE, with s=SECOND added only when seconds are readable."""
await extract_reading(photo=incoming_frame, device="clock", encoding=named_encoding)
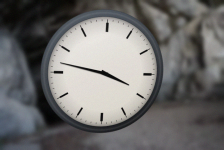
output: h=3 m=47
